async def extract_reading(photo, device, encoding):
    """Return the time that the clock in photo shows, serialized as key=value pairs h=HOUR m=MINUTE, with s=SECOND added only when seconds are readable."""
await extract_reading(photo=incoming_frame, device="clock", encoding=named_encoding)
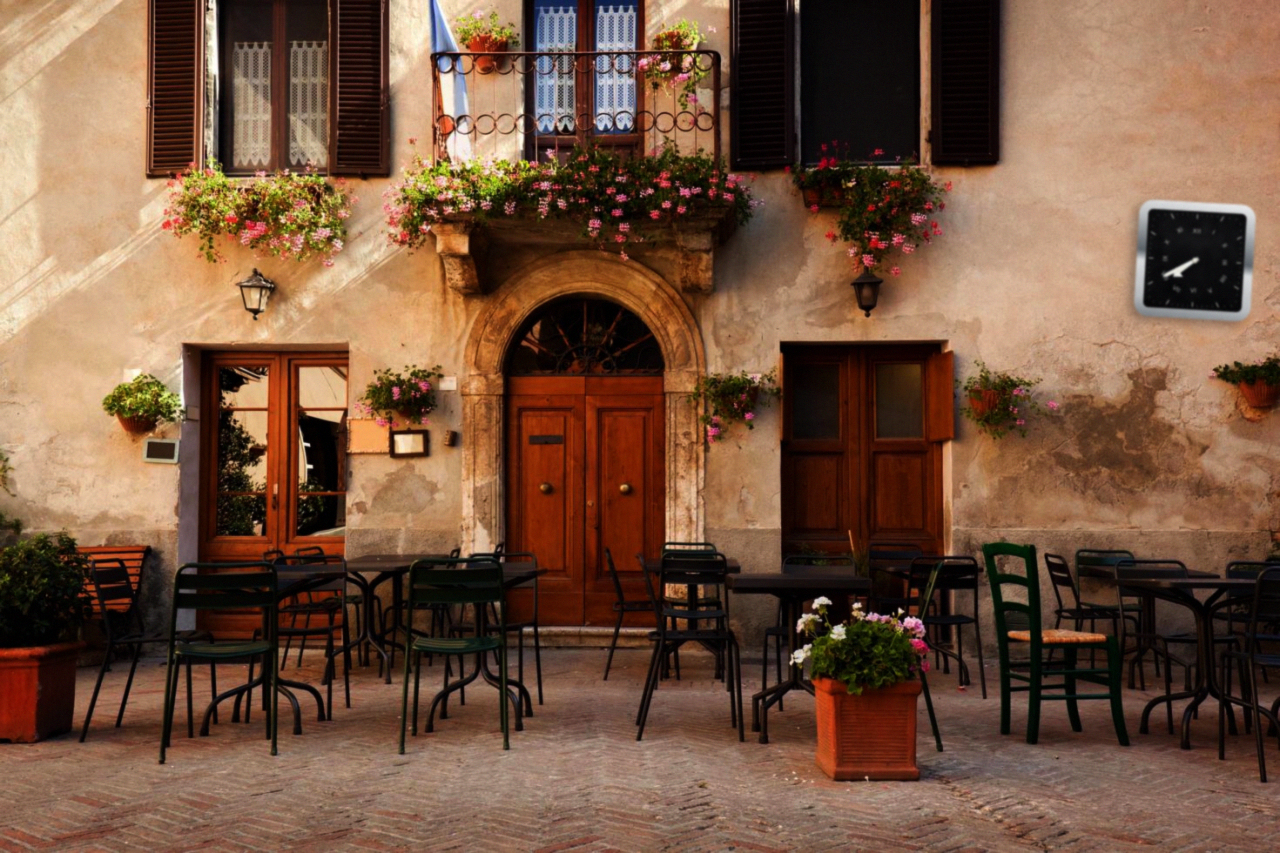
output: h=7 m=40
